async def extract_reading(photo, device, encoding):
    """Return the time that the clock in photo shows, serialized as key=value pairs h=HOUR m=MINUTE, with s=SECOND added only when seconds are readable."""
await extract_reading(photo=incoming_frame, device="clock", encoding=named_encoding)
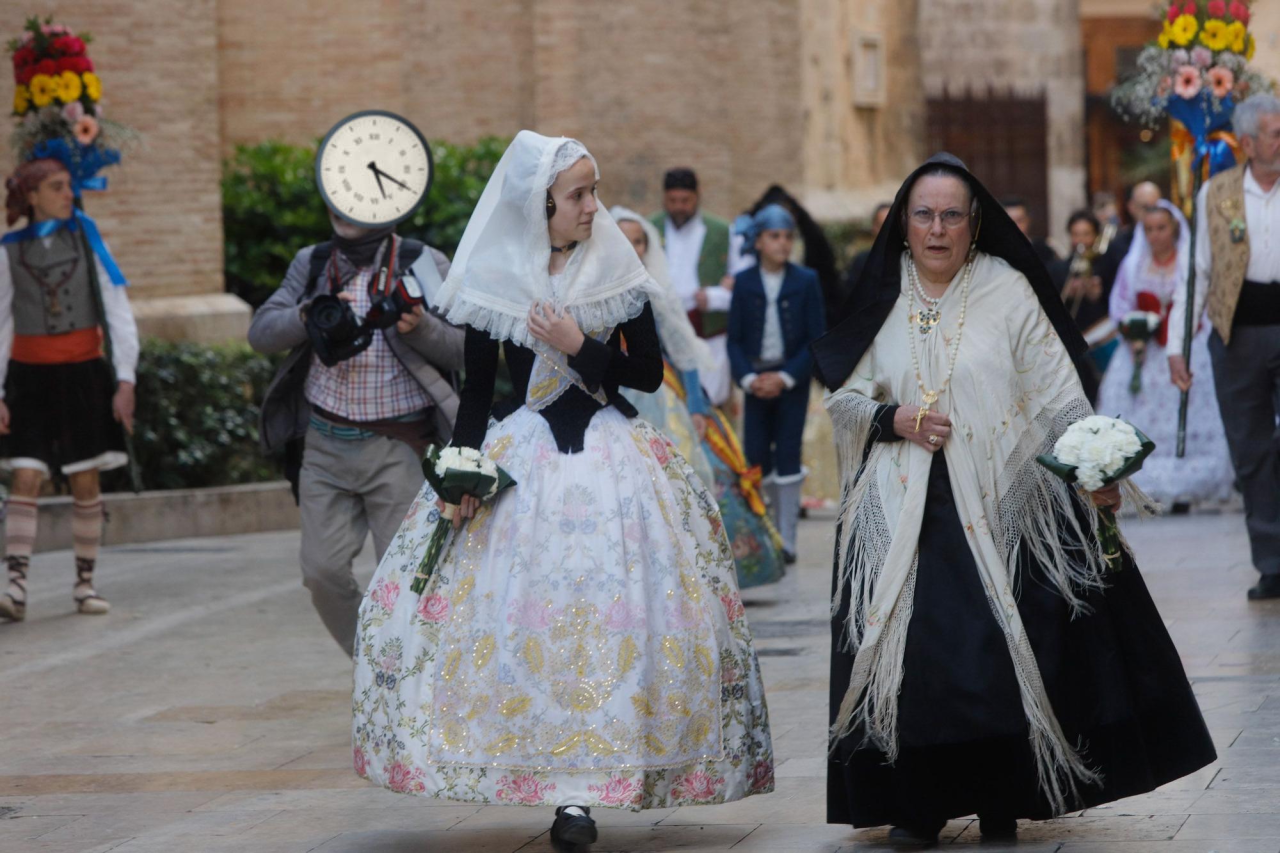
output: h=5 m=20
